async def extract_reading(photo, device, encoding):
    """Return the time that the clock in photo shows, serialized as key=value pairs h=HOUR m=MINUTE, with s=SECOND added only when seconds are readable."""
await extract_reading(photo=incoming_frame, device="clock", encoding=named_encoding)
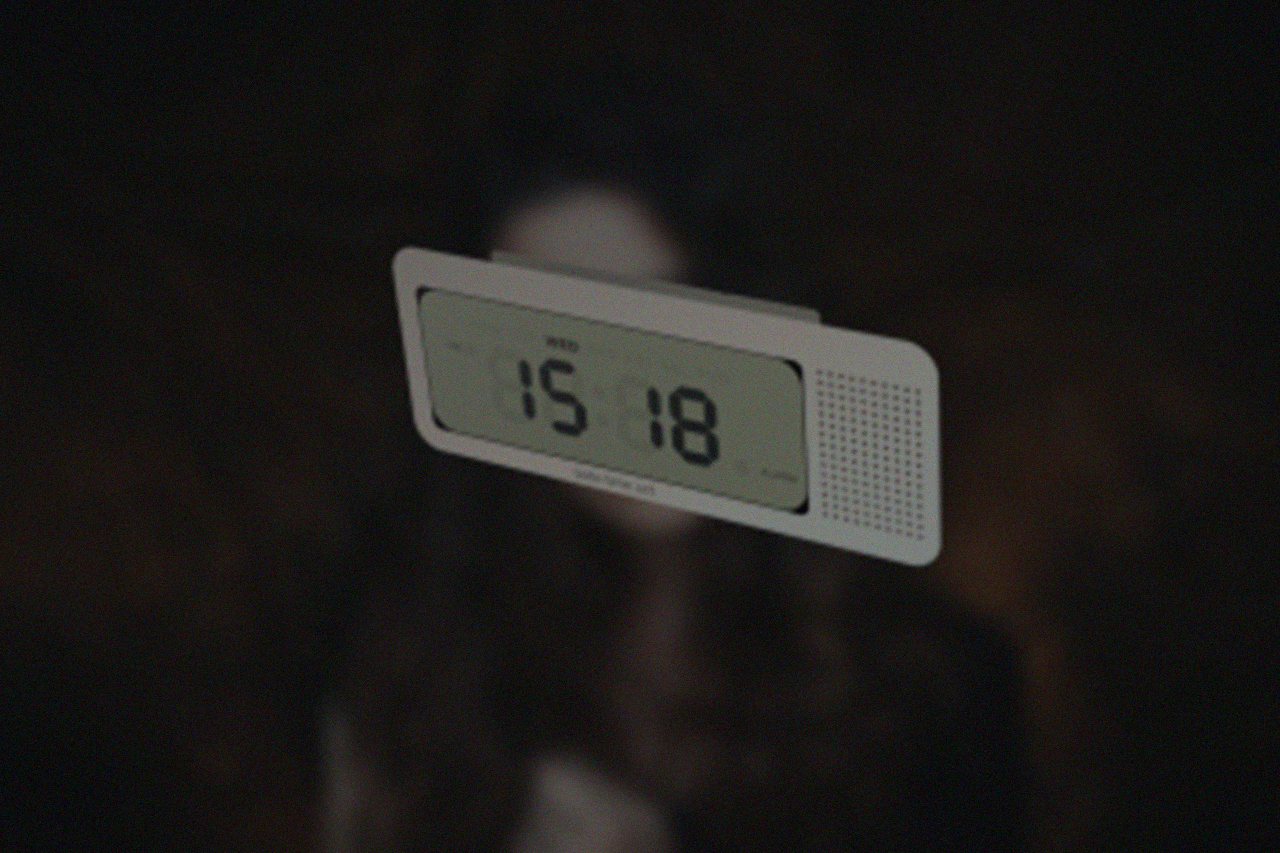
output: h=15 m=18
